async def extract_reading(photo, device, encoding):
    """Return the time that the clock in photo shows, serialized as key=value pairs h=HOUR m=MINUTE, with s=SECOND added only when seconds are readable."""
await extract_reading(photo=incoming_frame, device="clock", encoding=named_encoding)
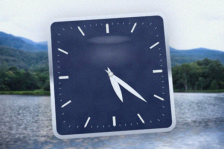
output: h=5 m=22
